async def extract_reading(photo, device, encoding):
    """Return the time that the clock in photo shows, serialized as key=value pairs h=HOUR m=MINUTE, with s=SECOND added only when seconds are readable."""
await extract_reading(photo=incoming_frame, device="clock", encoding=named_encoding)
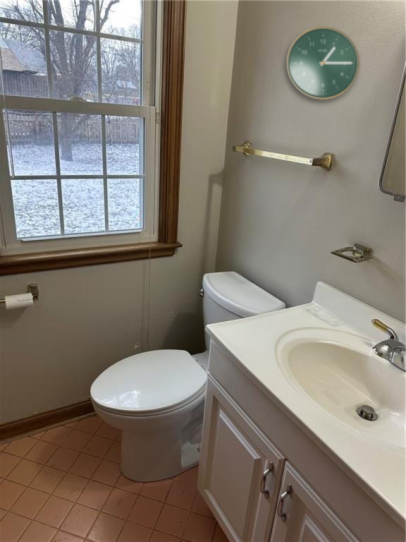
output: h=1 m=15
